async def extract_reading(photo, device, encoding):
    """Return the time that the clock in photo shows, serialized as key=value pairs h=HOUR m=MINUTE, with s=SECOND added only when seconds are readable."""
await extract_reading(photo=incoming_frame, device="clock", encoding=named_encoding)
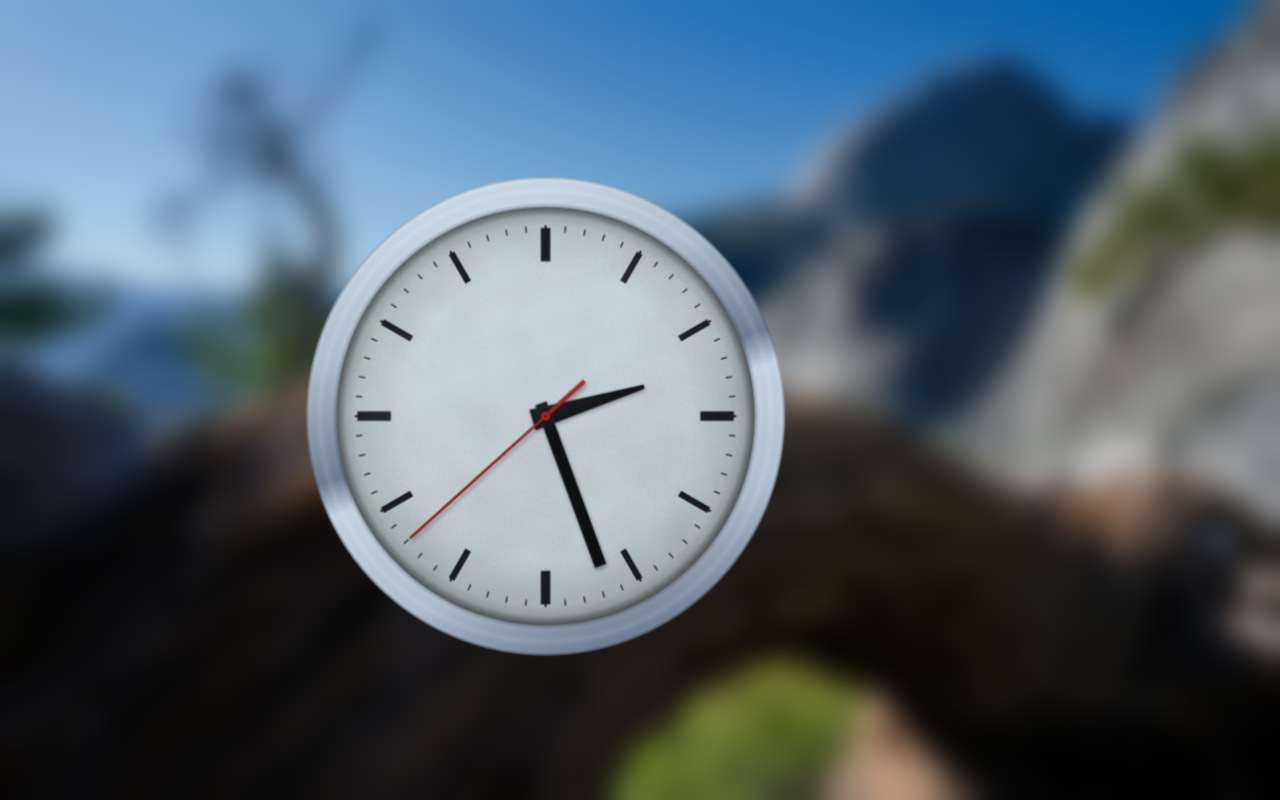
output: h=2 m=26 s=38
